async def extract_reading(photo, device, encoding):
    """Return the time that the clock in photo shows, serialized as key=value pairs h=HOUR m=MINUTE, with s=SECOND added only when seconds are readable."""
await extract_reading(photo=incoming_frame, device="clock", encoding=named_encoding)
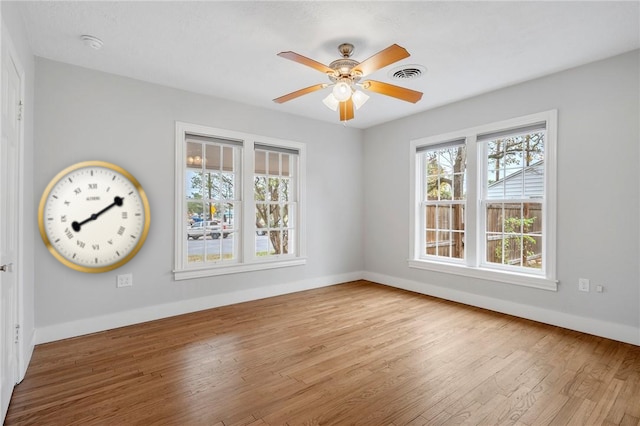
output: h=8 m=10
